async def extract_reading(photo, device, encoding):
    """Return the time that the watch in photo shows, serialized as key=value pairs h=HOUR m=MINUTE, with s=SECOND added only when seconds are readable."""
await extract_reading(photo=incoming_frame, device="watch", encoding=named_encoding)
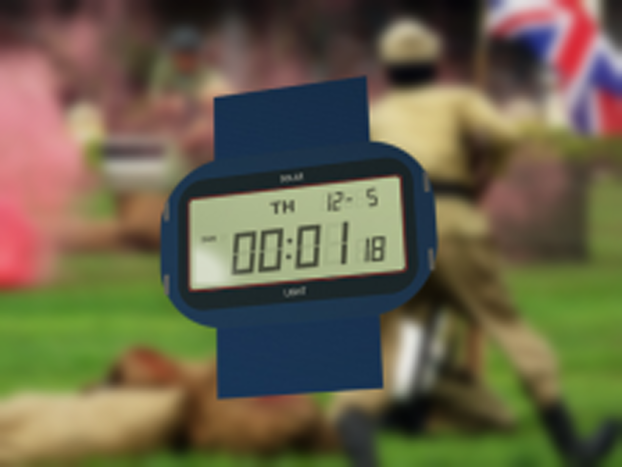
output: h=0 m=1 s=18
